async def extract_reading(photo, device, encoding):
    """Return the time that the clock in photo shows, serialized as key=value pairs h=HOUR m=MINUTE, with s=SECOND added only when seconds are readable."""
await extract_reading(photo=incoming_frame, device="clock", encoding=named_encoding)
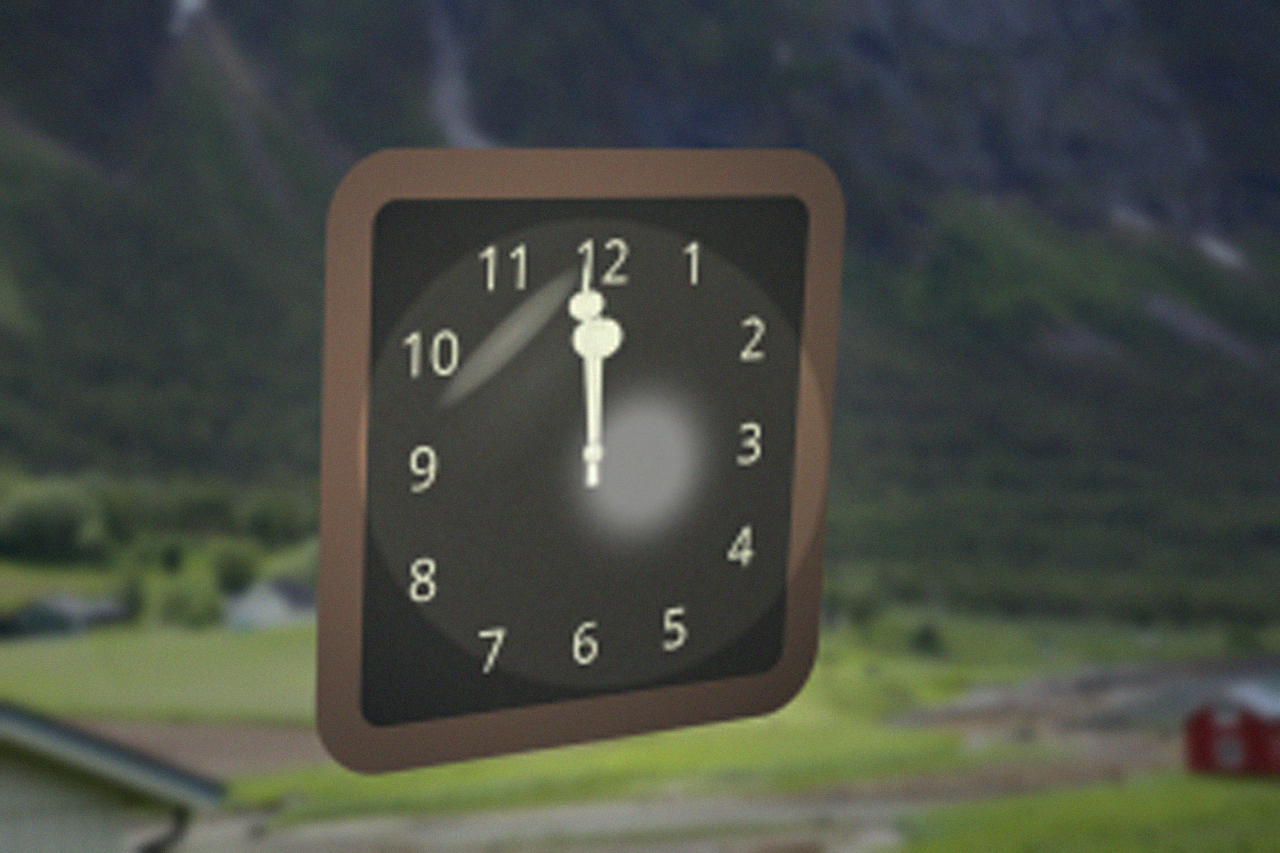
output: h=11 m=59
